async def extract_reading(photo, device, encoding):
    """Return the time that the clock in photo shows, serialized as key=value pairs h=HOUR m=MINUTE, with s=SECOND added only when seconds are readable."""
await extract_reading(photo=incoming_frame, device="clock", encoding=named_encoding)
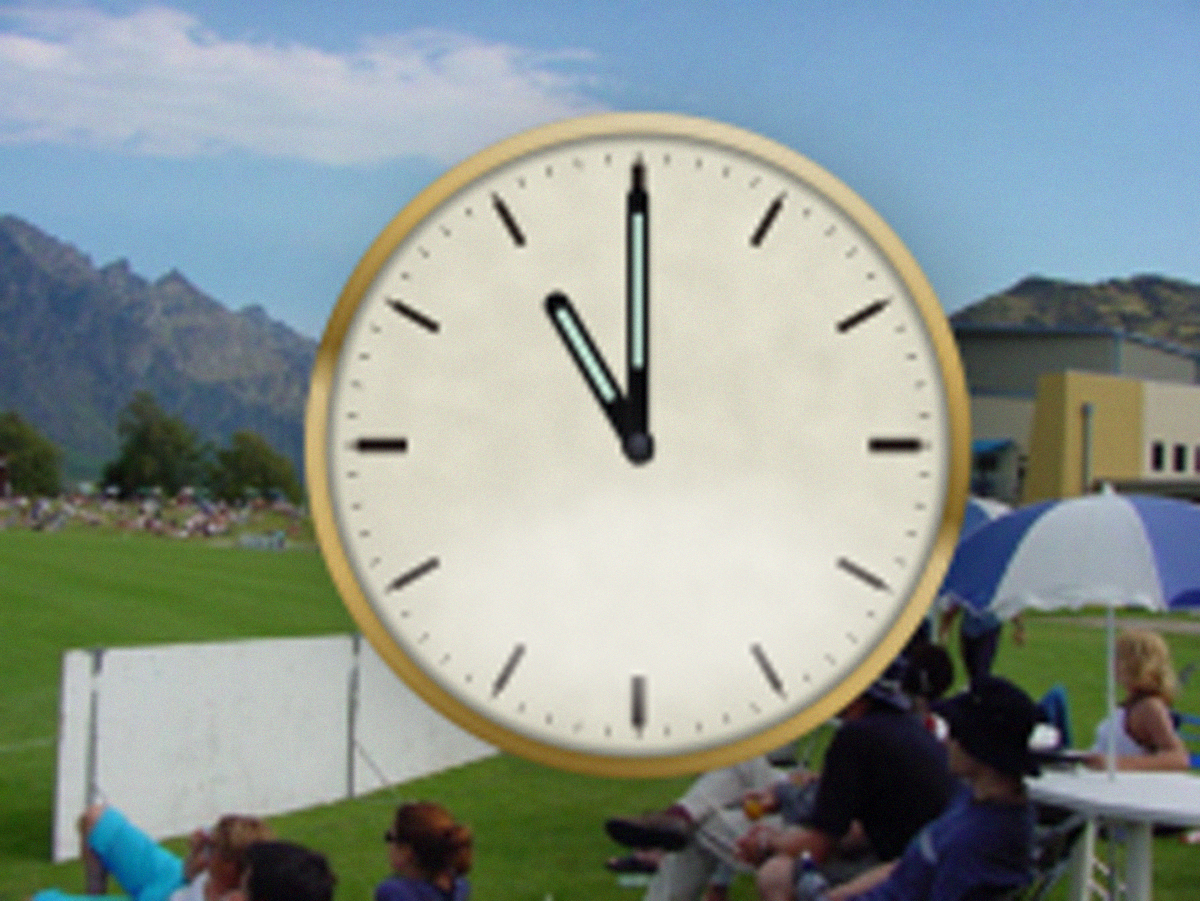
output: h=11 m=0
